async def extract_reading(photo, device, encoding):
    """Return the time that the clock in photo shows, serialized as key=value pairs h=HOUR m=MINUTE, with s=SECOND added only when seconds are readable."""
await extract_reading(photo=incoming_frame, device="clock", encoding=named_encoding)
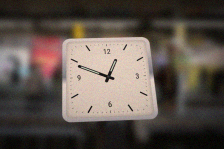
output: h=12 m=49
